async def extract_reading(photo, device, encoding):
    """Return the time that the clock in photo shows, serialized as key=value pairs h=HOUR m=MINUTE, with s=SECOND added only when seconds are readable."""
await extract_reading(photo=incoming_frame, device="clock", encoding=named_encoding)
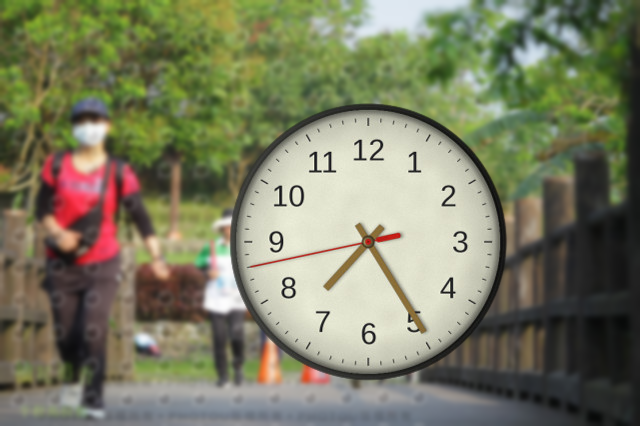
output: h=7 m=24 s=43
